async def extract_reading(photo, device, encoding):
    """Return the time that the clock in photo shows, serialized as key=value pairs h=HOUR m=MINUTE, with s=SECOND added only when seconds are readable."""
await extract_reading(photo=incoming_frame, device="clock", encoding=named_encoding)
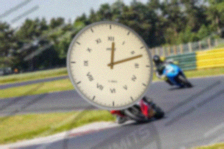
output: h=12 m=12
